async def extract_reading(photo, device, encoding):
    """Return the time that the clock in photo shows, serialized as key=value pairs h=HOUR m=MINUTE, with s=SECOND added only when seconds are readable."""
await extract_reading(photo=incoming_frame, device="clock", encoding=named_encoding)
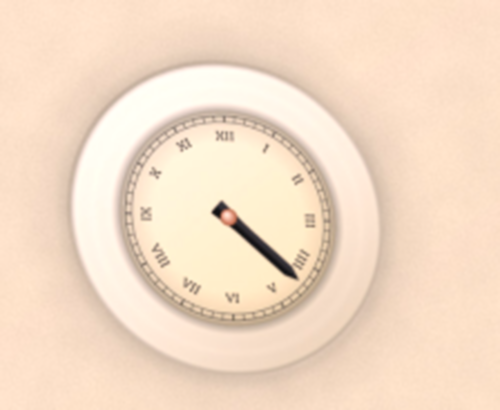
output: h=4 m=22
